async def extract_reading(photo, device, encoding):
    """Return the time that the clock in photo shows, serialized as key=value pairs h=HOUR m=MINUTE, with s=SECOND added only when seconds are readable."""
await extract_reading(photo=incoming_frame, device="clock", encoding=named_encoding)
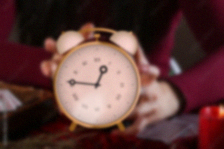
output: h=12 m=46
